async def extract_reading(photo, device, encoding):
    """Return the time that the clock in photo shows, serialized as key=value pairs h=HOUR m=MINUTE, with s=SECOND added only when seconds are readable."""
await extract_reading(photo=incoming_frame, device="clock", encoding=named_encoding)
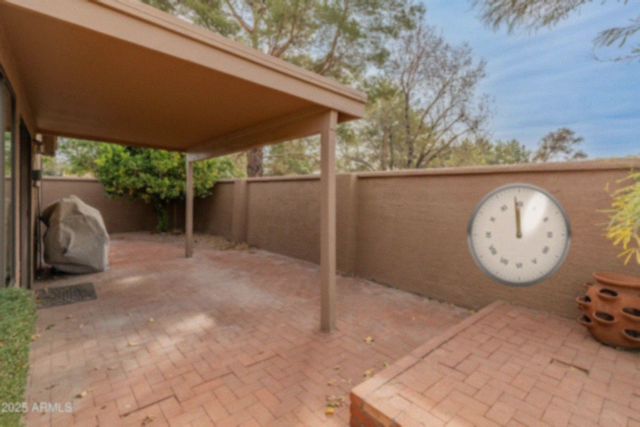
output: h=11 m=59
